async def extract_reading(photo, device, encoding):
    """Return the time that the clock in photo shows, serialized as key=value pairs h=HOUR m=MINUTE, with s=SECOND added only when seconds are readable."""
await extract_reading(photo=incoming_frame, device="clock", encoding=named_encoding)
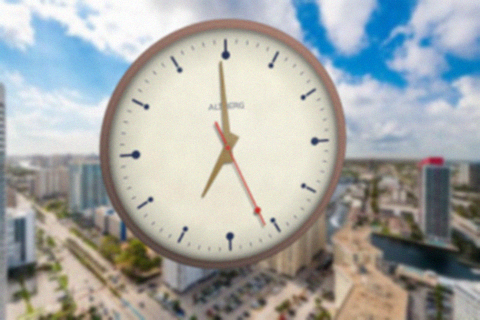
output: h=6 m=59 s=26
